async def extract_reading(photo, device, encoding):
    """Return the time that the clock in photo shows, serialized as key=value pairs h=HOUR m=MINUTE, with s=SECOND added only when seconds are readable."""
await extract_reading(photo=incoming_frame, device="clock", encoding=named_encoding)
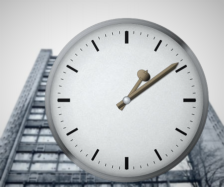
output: h=1 m=9
